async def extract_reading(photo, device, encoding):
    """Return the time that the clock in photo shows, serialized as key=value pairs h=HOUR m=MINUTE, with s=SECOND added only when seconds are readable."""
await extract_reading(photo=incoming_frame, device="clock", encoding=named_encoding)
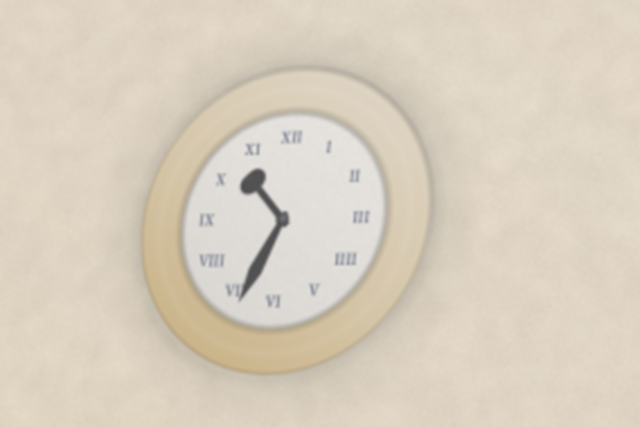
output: h=10 m=34
